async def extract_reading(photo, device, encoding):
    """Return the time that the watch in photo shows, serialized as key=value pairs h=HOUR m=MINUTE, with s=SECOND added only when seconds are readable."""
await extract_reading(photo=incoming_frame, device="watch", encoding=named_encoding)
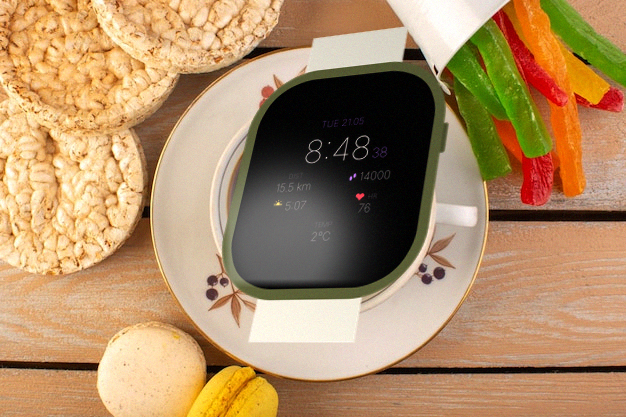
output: h=8 m=48 s=38
